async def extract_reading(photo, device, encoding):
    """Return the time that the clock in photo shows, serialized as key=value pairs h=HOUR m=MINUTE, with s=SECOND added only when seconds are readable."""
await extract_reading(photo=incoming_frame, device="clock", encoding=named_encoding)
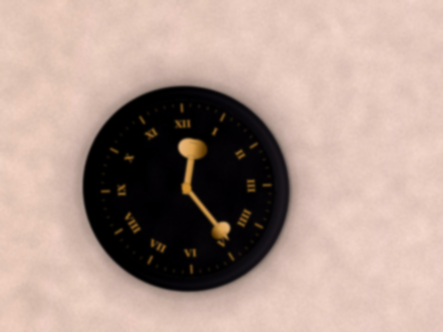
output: h=12 m=24
